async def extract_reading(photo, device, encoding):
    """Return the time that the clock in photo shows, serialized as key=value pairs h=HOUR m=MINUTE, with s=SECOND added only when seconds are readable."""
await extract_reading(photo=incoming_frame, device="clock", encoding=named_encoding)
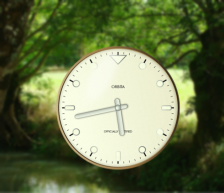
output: h=5 m=43
